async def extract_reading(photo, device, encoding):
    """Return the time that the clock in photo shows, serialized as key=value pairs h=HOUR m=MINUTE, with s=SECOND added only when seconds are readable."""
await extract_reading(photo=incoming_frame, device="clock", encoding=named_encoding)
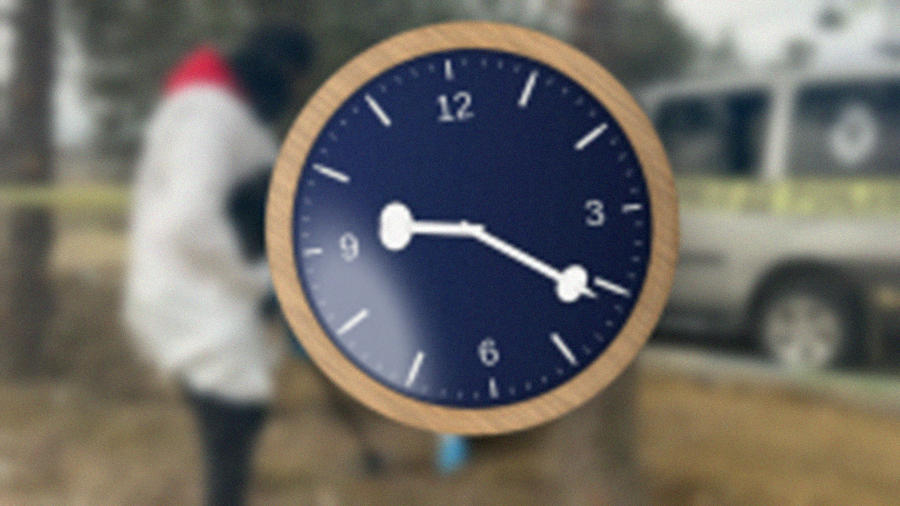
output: h=9 m=21
